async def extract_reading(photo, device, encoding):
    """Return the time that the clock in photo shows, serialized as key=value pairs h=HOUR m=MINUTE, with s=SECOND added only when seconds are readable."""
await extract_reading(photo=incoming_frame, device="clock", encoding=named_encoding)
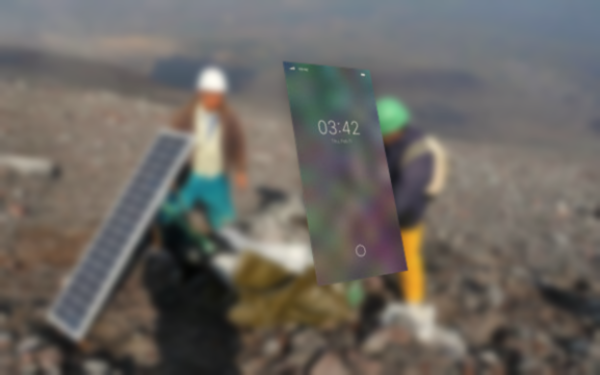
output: h=3 m=42
